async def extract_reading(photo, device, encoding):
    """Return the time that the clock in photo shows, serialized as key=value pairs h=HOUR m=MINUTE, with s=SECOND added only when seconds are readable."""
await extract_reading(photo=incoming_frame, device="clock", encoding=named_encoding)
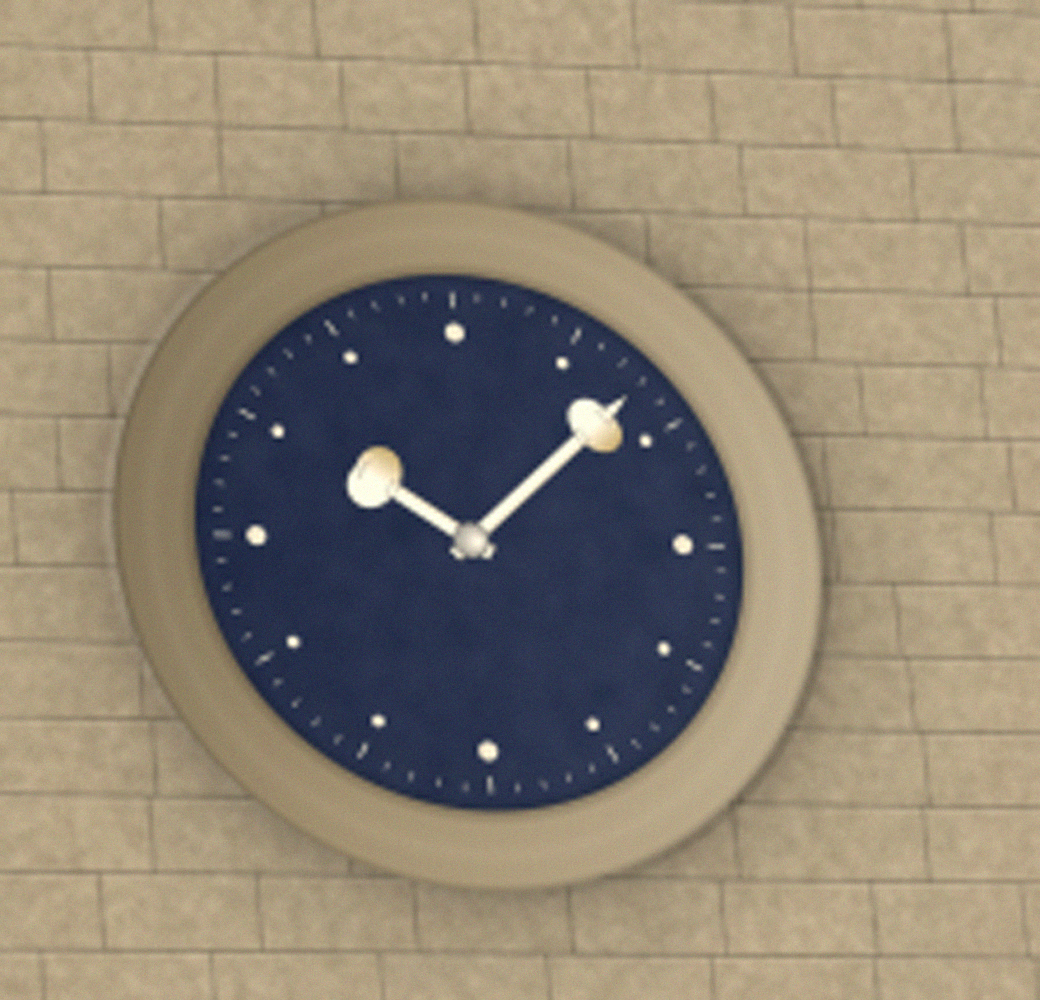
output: h=10 m=8
